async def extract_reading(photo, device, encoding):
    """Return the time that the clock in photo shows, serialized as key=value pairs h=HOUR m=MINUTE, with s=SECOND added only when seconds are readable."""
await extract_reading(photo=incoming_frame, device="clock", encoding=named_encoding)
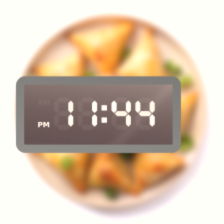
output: h=11 m=44
